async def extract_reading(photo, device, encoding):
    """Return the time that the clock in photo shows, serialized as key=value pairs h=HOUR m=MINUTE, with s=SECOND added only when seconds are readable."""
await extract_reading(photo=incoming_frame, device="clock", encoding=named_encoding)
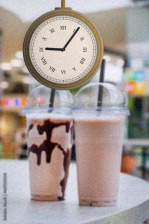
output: h=9 m=6
